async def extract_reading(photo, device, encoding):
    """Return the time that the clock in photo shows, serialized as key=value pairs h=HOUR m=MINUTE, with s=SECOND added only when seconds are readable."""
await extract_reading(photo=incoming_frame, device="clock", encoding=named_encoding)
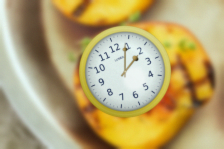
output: h=2 m=4
